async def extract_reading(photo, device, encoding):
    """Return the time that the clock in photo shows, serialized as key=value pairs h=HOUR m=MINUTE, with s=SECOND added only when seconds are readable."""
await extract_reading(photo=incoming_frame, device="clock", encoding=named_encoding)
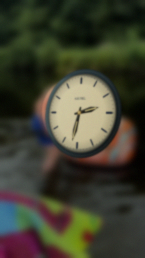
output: h=2 m=32
